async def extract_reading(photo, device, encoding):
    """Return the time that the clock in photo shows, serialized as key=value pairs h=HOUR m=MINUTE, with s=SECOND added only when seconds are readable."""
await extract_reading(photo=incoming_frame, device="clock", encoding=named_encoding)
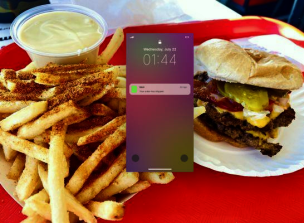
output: h=1 m=44
